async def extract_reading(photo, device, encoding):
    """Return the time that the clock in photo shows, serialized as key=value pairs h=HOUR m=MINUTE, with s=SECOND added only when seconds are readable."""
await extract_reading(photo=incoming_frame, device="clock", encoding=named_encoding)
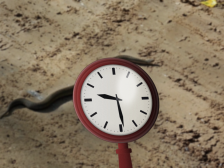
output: h=9 m=29
